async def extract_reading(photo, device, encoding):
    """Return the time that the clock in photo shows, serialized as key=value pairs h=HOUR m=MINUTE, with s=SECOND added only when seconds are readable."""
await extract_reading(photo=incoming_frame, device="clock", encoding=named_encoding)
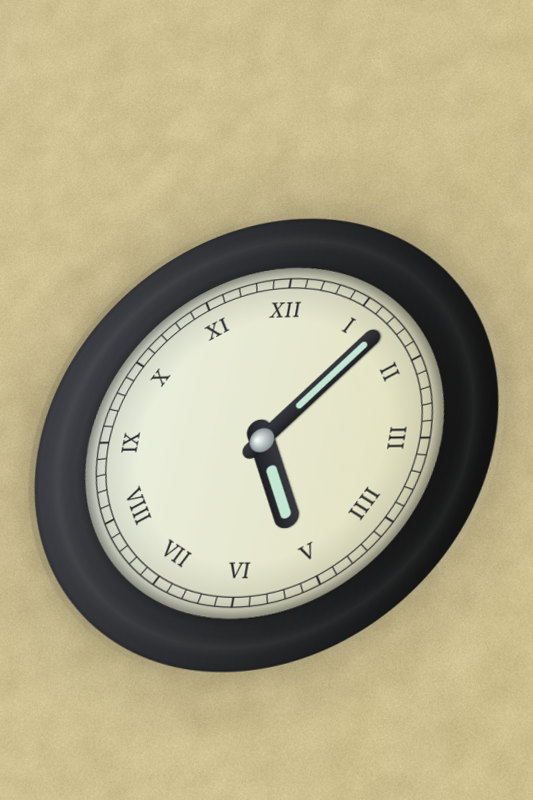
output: h=5 m=7
